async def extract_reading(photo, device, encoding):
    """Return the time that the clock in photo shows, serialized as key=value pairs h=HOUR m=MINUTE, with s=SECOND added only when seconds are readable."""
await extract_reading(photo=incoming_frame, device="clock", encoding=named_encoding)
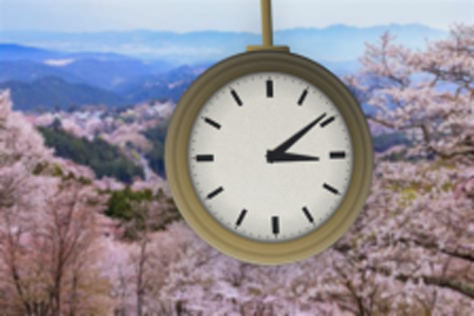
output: h=3 m=9
